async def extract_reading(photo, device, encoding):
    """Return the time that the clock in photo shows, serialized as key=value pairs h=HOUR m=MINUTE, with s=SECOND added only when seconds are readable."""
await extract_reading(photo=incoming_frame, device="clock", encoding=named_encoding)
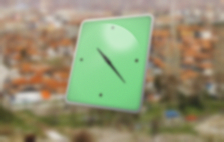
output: h=10 m=22
